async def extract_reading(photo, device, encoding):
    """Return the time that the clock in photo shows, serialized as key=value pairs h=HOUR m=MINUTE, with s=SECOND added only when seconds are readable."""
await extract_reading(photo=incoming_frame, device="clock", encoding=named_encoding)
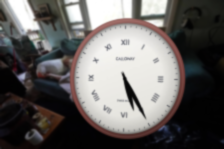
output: h=5 m=25
